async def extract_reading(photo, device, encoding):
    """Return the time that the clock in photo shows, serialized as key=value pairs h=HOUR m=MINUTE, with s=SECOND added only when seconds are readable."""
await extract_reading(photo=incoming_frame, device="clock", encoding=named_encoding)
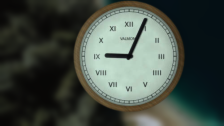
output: h=9 m=4
